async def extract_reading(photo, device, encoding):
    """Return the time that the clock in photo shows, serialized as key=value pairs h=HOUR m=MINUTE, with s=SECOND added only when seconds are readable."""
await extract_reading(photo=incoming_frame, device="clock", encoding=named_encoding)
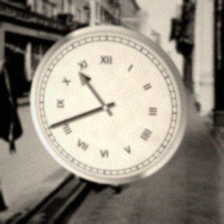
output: h=10 m=41
